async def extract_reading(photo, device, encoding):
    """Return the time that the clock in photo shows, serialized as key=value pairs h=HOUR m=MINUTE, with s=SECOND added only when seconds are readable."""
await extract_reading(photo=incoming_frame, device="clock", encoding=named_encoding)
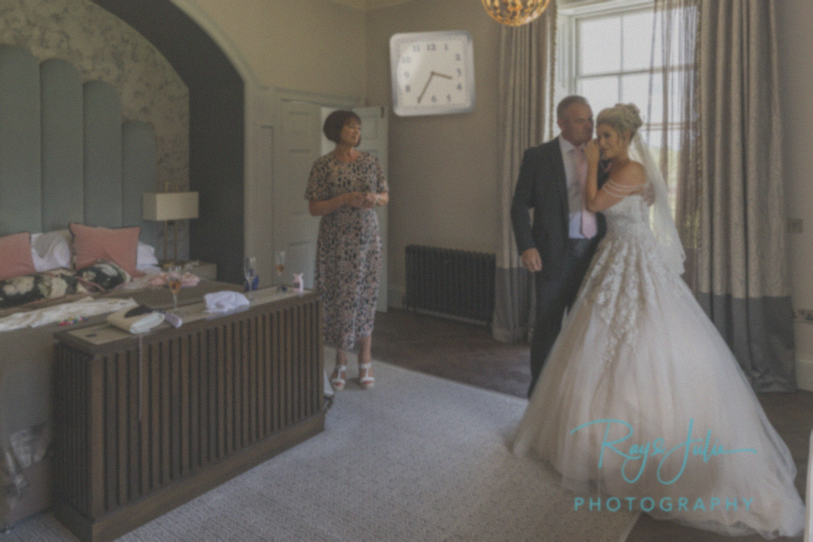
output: h=3 m=35
